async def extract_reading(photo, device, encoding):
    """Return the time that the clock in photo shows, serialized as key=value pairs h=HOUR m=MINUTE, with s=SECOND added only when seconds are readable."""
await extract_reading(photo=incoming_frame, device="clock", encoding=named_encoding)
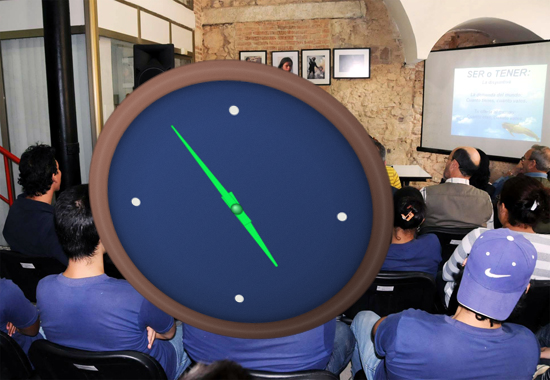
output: h=4 m=54
